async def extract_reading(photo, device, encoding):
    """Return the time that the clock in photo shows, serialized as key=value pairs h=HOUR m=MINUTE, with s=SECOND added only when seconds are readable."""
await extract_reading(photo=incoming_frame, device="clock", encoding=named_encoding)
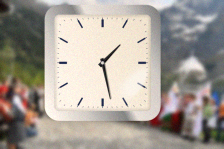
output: h=1 m=28
